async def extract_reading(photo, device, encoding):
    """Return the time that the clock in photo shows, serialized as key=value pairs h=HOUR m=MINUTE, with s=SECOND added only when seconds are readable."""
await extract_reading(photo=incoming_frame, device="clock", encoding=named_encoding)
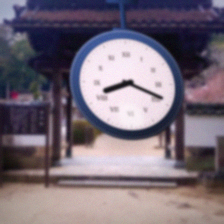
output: h=8 m=19
